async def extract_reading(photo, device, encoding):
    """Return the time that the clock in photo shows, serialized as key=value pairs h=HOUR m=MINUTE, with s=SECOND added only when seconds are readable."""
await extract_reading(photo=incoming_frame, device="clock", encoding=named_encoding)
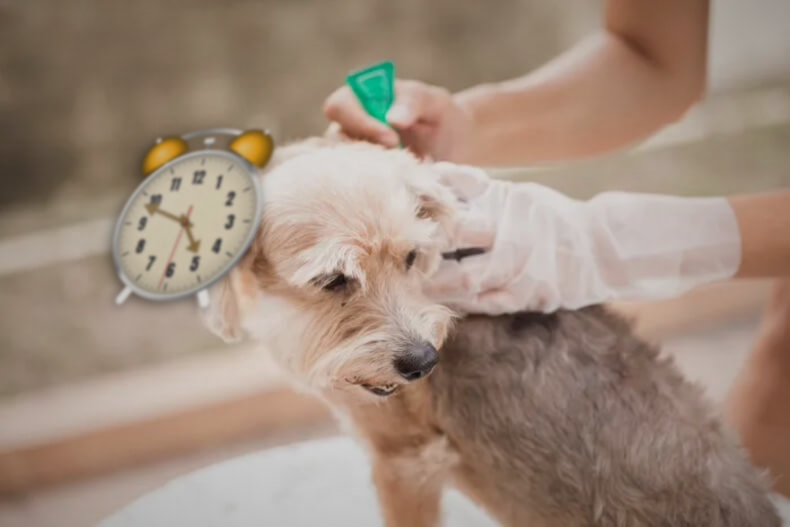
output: h=4 m=48 s=31
